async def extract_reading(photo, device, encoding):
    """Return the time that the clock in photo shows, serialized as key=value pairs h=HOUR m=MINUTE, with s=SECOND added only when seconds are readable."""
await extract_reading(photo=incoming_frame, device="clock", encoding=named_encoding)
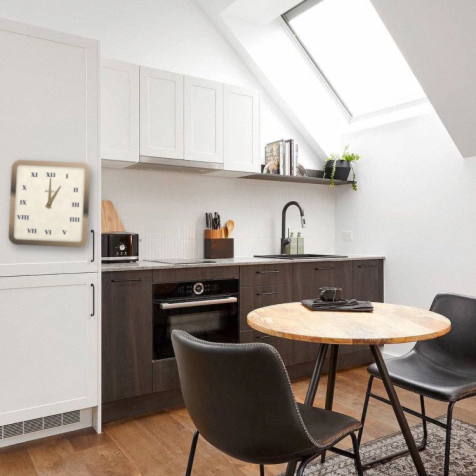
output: h=1 m=0
